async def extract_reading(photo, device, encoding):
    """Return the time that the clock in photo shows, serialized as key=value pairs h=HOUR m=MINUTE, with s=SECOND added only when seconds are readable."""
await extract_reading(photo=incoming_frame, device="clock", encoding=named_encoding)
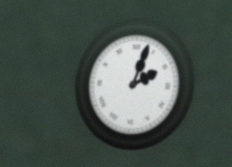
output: h=2 m=3
